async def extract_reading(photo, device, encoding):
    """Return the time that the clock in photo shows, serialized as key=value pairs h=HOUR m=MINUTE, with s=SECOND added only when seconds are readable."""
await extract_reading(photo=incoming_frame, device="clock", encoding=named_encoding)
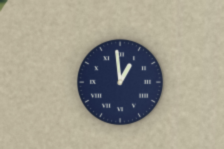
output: h=12 m=59
